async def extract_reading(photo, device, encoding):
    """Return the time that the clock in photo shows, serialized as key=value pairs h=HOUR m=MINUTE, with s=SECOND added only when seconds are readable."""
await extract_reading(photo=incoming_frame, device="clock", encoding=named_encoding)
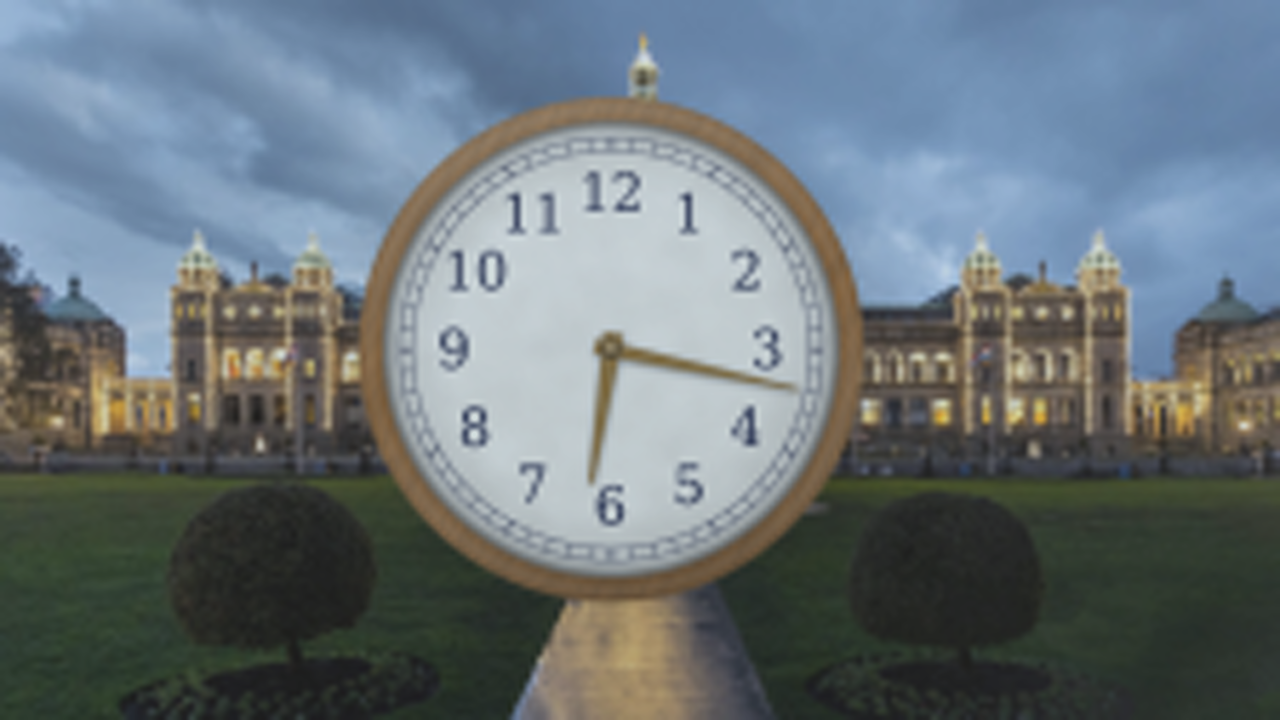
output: h=6 m=17
